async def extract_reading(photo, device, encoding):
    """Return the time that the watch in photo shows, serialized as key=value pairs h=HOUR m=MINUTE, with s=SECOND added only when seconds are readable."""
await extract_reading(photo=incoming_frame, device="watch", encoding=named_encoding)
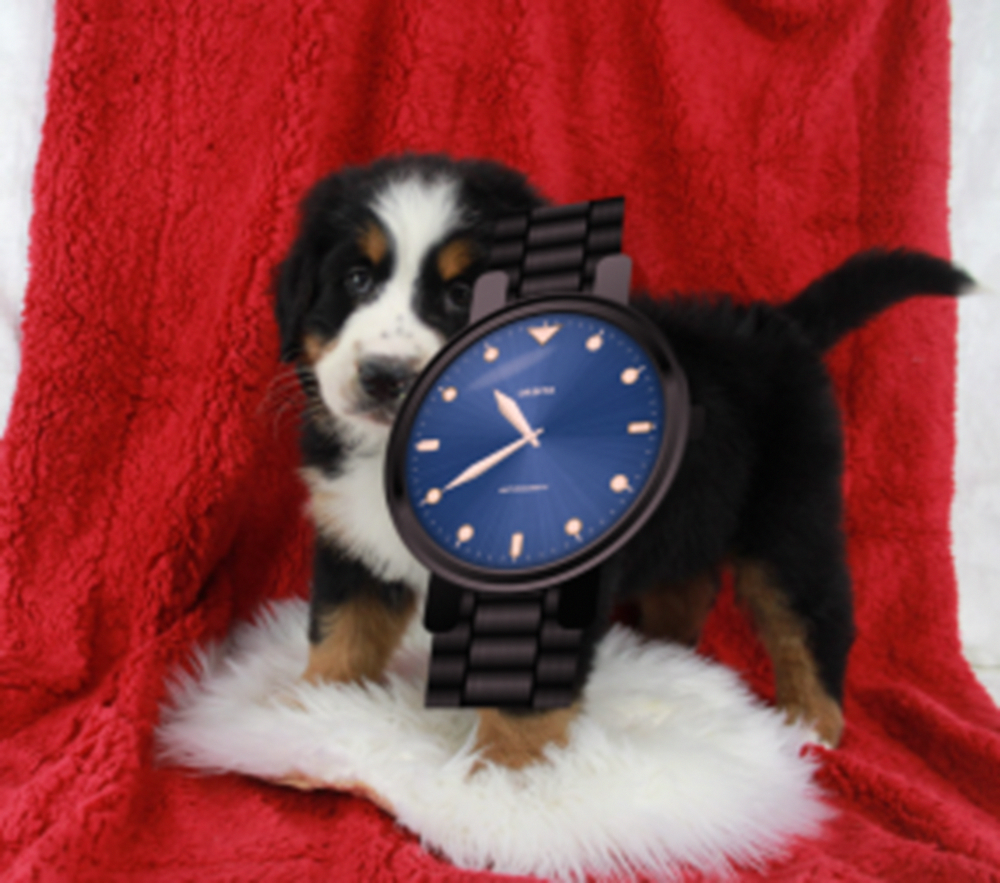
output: h=10 m=40
